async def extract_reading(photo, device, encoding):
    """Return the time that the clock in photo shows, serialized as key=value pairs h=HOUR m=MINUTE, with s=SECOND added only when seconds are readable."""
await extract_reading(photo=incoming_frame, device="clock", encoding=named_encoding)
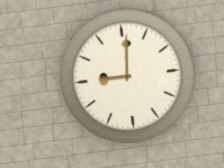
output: h=9 m=1
